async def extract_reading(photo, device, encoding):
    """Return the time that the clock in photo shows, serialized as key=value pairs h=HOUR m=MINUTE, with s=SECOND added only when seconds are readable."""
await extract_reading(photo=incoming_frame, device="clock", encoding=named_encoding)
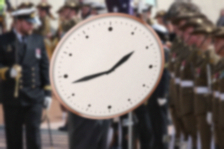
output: h=1 m=43
